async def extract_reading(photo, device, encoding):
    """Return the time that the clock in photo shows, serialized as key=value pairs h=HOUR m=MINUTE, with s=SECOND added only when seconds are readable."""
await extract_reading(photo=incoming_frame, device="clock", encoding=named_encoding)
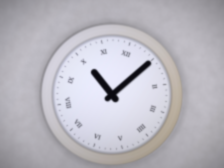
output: h=10 m=5
